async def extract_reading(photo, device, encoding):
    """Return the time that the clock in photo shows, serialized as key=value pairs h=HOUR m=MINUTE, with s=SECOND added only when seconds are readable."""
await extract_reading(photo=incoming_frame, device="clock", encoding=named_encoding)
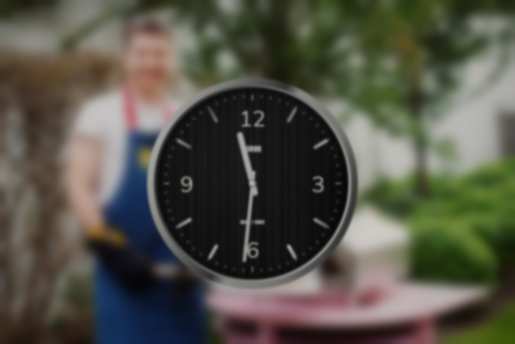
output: h=11 m=31
